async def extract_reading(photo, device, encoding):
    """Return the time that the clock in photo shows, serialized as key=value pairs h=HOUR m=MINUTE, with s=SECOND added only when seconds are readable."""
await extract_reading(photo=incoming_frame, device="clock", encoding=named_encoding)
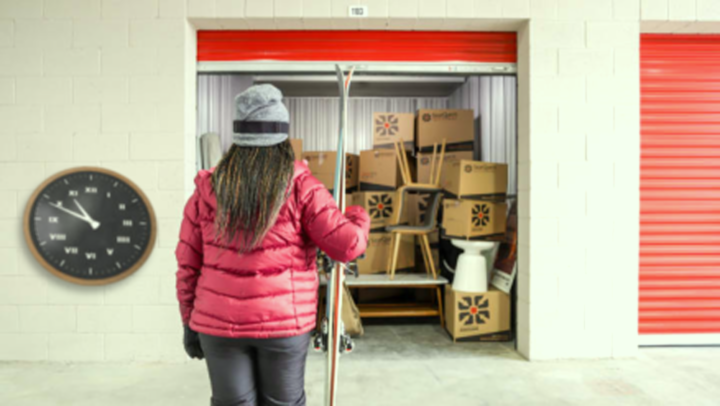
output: h=10 m=49
